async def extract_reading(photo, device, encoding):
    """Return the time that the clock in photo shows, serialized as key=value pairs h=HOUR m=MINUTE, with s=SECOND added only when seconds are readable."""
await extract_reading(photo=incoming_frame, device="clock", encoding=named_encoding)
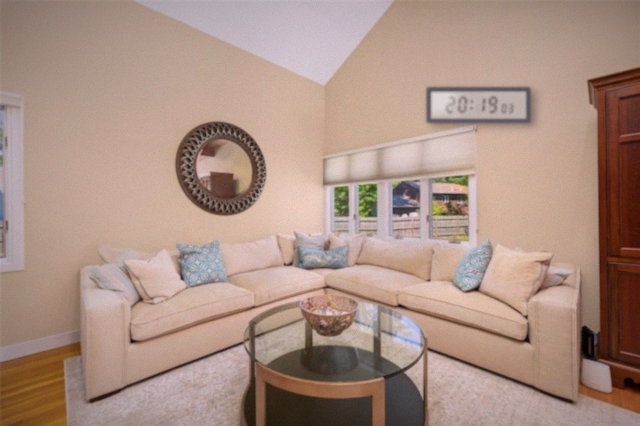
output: h=20 m=19
